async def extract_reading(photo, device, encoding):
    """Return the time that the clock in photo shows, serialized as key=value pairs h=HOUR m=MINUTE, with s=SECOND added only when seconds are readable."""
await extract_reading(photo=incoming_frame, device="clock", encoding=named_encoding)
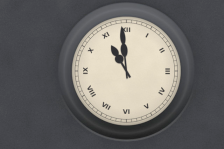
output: h=10 m=59
